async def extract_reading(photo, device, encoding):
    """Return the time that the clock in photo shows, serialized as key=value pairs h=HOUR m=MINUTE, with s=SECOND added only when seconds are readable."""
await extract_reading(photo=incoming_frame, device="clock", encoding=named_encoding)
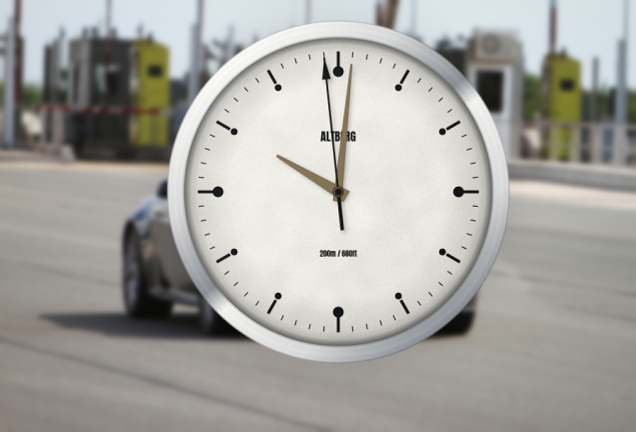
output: h=10 m=0 s=59
